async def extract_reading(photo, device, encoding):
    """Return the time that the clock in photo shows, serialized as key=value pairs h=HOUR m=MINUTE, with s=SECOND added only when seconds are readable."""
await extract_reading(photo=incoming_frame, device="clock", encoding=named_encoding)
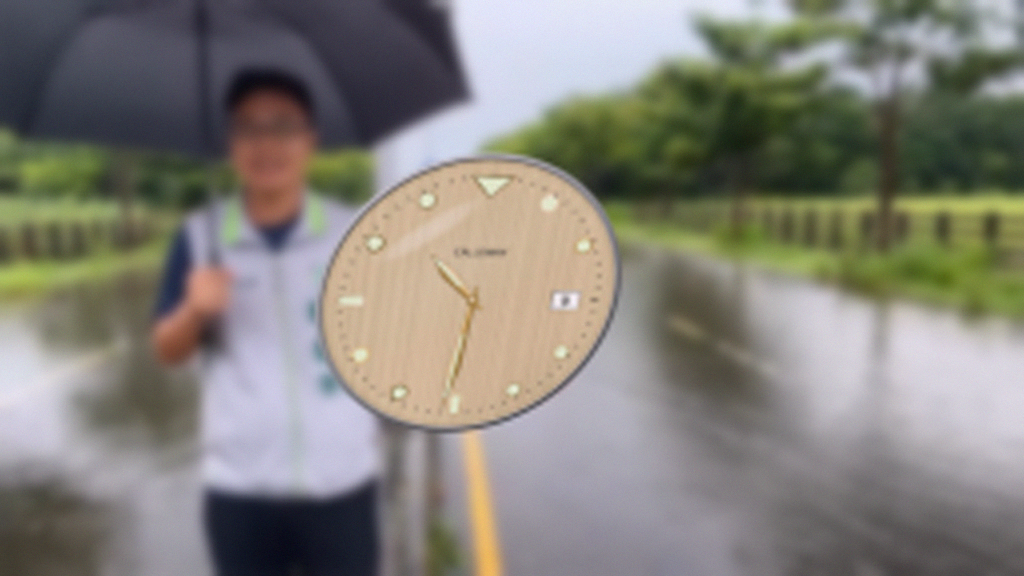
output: h=10 m=31
